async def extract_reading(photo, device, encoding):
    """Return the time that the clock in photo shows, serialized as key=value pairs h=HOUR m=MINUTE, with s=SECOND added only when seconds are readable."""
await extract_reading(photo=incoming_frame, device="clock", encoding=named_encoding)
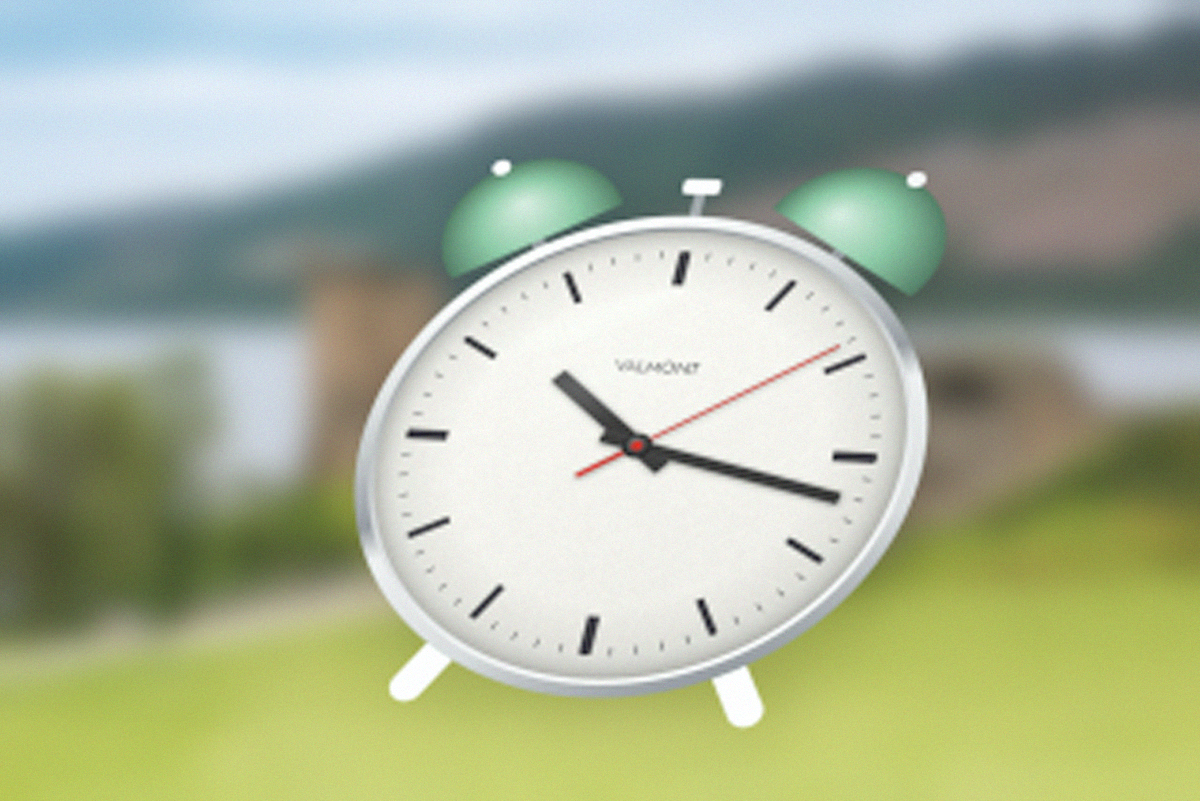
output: h=10 m=17 s=9
